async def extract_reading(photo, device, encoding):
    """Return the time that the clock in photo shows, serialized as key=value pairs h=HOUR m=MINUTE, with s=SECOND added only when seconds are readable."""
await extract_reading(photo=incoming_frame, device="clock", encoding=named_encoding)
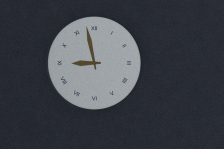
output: h=8 m=58
